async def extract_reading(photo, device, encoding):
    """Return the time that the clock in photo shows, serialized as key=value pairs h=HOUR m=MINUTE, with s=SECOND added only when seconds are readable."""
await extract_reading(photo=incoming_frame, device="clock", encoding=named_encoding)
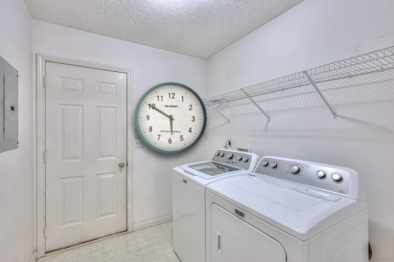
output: h=5 m=50
